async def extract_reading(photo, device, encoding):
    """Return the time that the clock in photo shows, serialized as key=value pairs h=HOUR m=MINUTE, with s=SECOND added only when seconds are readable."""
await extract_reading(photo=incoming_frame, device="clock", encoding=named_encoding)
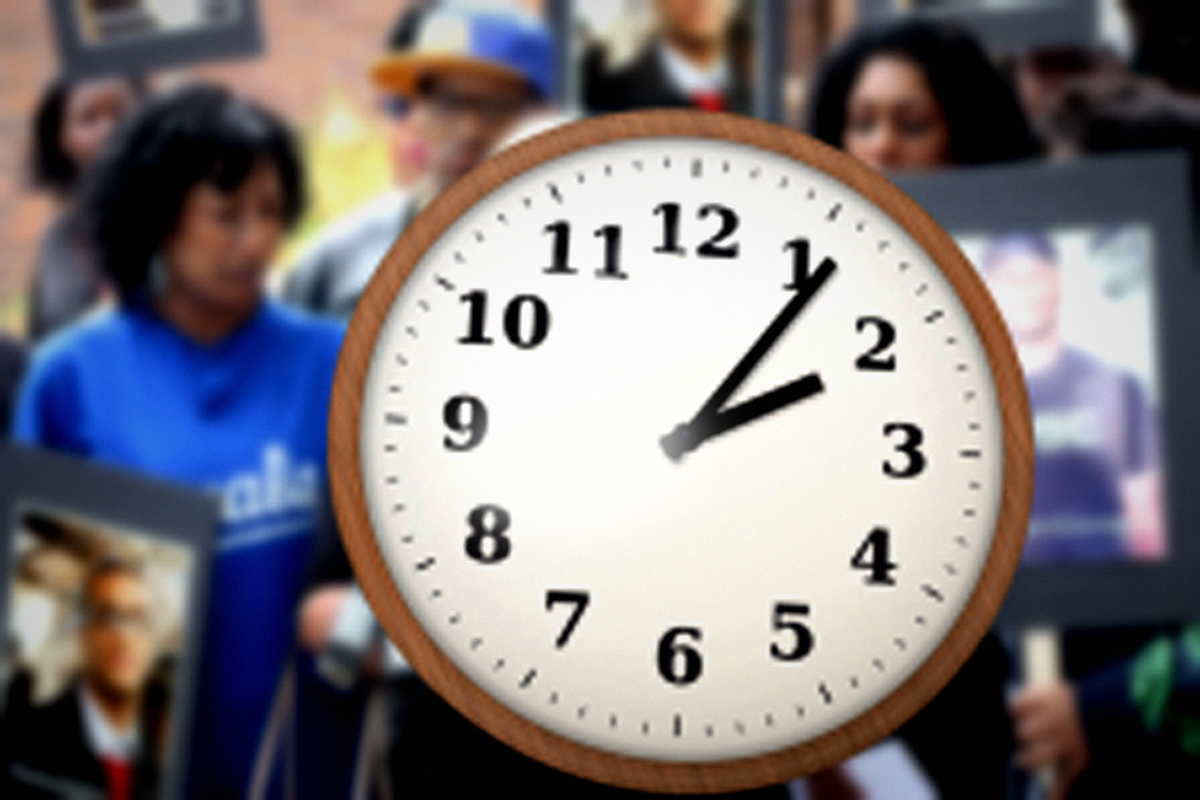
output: h=2 m=6
